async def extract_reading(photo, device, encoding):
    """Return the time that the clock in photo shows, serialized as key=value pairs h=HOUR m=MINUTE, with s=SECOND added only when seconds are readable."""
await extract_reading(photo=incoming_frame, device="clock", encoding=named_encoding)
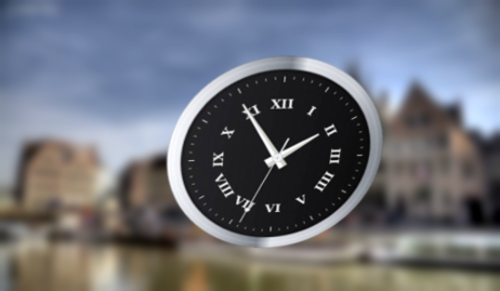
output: h=1 m=54 s=34
